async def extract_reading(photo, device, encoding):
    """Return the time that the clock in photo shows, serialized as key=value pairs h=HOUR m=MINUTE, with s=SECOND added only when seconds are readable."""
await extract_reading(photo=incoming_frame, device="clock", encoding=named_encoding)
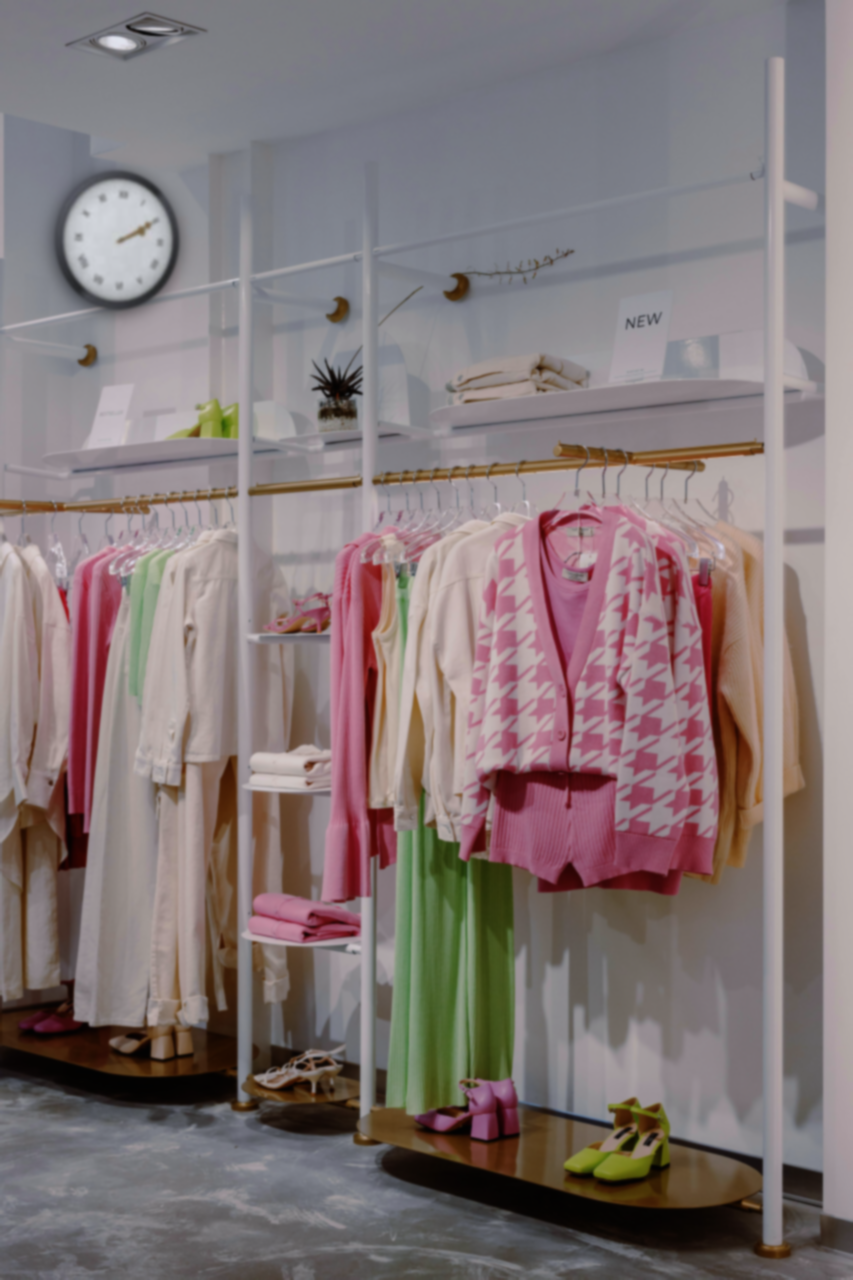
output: h=2 m=10
